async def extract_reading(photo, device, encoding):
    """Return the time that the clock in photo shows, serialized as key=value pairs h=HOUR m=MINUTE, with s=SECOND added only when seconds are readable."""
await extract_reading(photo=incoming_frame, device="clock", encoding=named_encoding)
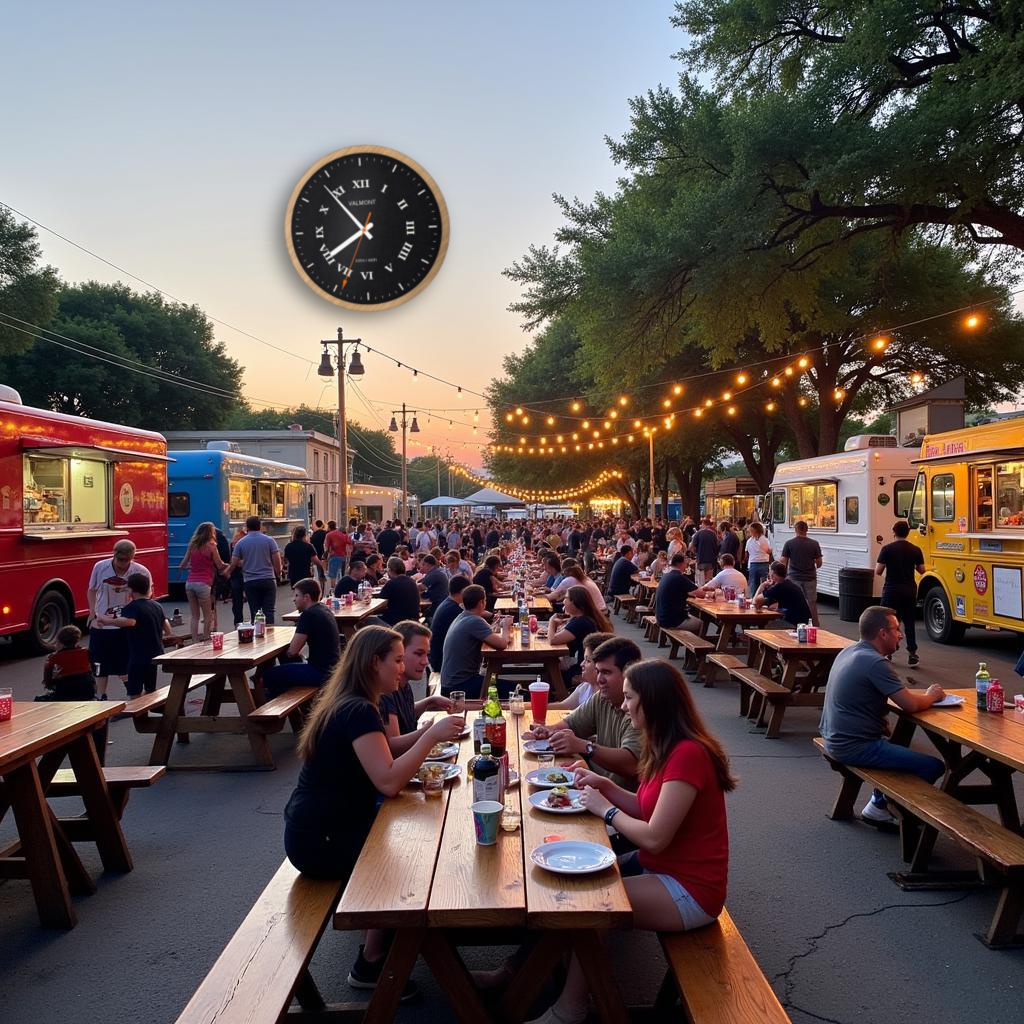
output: h=7 m=53 s=34
